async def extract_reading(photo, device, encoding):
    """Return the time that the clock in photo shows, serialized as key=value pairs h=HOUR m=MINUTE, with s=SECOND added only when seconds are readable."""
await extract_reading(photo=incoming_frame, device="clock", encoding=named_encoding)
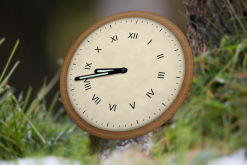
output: h=8 m=42
